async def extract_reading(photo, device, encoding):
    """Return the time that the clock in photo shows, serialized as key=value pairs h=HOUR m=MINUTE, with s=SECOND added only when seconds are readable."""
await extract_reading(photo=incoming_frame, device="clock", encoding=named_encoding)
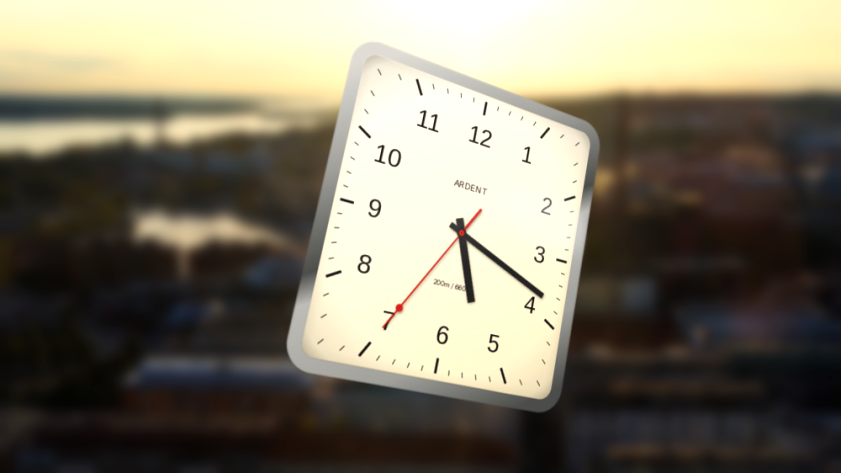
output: h=5 m=18 s=35
